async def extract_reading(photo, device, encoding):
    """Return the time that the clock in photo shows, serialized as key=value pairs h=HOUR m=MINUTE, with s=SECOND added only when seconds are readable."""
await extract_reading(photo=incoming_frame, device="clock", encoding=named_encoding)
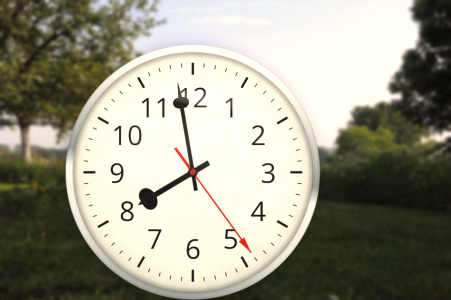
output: h=7 m=58 s=24
